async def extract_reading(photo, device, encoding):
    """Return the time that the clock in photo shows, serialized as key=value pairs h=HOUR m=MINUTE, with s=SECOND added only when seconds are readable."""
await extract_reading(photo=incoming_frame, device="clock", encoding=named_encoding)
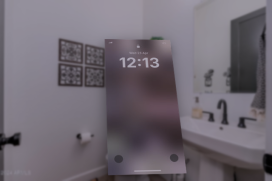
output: h=12 m=13
